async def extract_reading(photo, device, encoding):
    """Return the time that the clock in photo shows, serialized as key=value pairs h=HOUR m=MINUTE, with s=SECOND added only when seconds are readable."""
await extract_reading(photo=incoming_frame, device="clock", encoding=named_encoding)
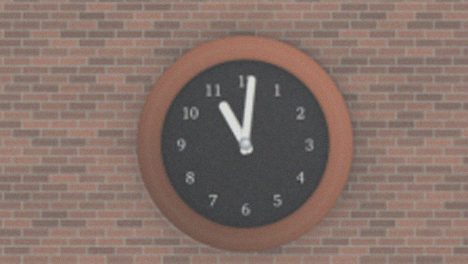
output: h=11 m=1
